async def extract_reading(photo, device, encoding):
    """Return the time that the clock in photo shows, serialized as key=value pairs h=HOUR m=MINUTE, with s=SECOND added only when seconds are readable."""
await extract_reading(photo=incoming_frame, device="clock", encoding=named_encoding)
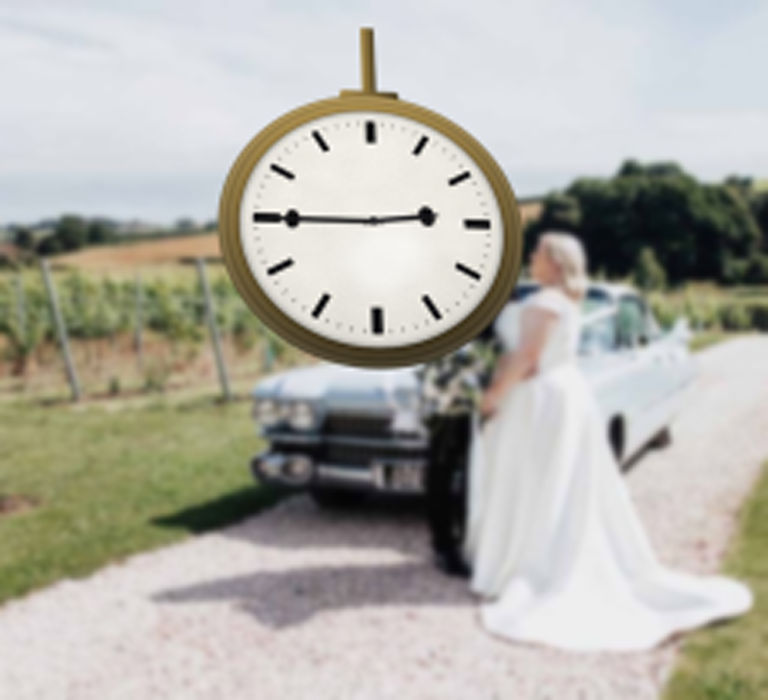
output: h=2 m=45
